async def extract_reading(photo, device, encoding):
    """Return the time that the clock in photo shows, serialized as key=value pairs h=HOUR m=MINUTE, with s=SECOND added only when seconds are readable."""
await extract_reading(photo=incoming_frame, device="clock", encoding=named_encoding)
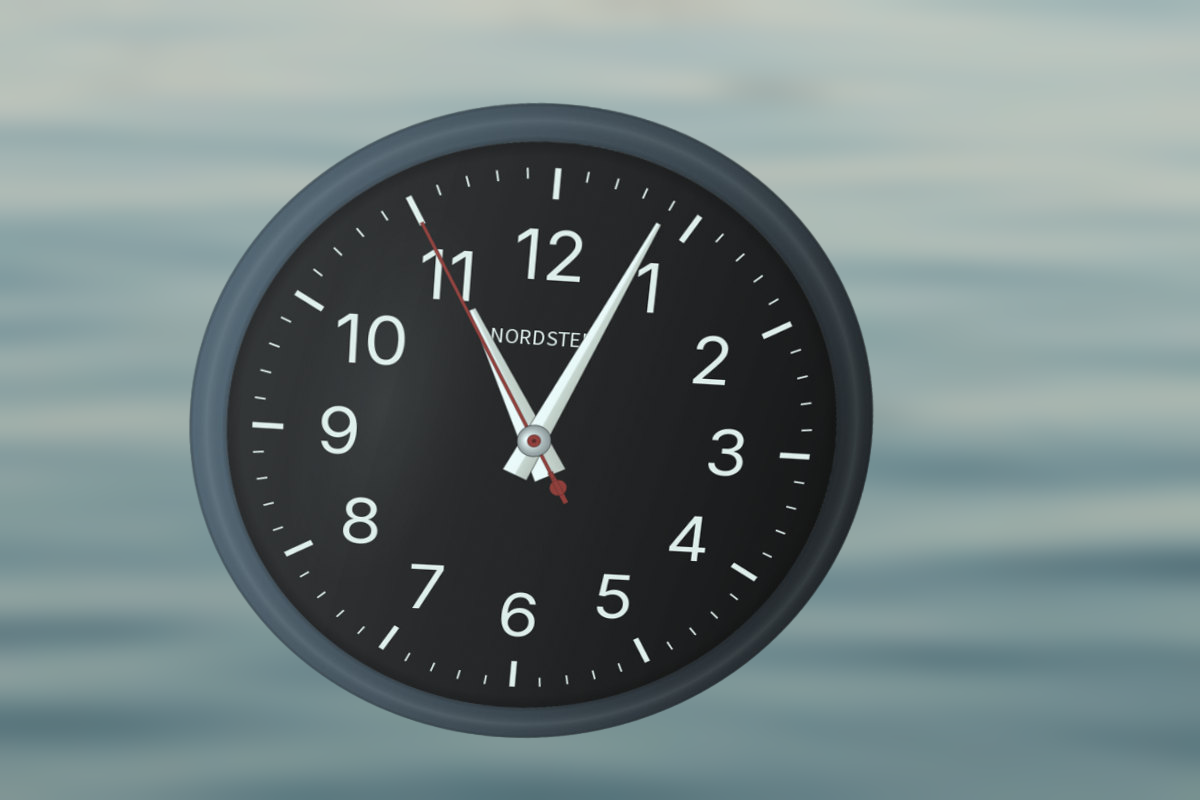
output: h=11 m=3 s=55
